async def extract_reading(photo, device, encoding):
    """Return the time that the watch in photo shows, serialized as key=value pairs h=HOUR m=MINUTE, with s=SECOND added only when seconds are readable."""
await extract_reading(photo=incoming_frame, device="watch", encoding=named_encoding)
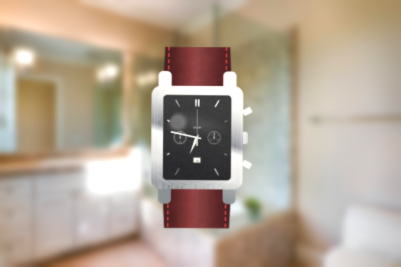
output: h=6 m=47
